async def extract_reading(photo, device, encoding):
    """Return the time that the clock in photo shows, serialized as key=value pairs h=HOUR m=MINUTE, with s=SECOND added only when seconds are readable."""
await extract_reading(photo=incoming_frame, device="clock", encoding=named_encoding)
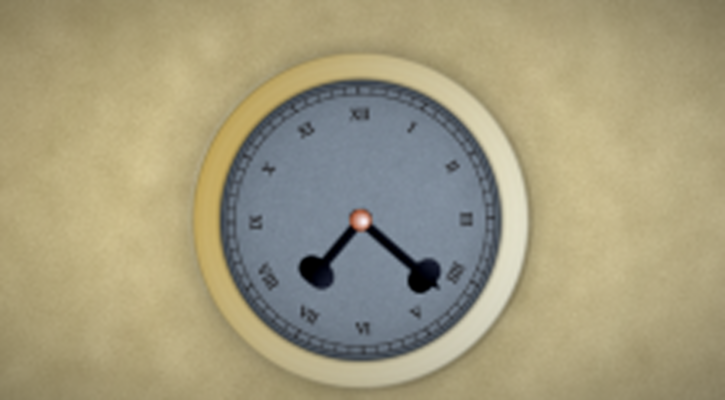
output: h=7 m=22
